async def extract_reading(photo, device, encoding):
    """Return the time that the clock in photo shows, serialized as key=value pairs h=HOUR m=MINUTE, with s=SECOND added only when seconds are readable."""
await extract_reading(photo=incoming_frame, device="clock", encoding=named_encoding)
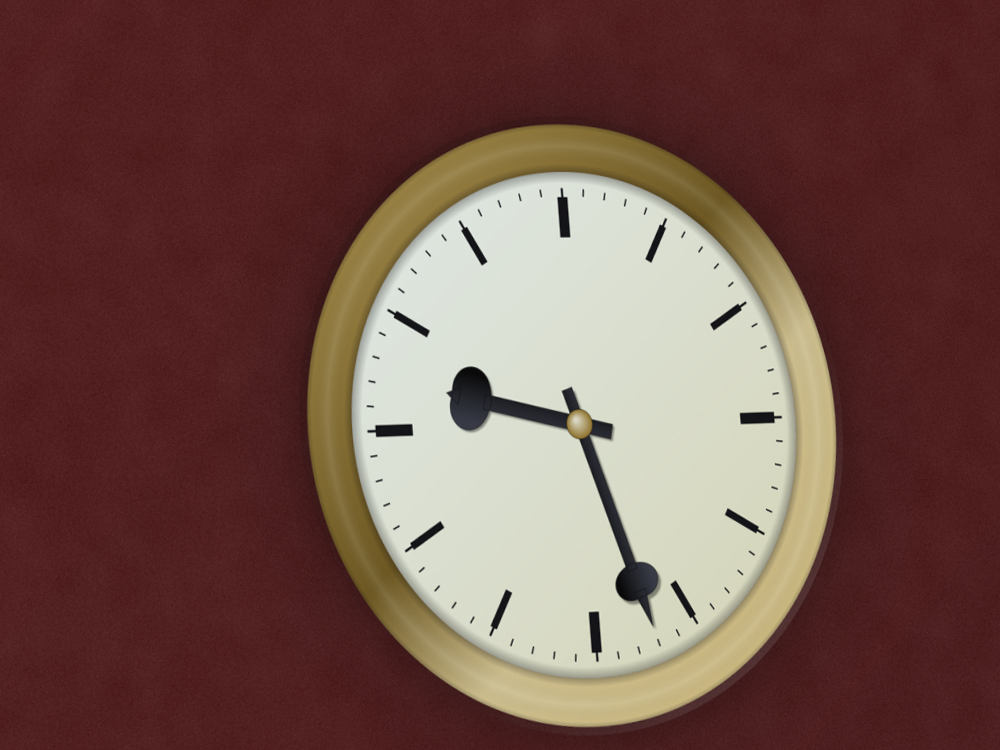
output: h=9 m=27
